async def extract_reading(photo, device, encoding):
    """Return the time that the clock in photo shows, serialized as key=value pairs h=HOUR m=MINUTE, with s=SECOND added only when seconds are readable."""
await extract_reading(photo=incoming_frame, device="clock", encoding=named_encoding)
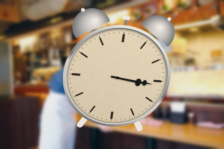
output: h=3 m=16
